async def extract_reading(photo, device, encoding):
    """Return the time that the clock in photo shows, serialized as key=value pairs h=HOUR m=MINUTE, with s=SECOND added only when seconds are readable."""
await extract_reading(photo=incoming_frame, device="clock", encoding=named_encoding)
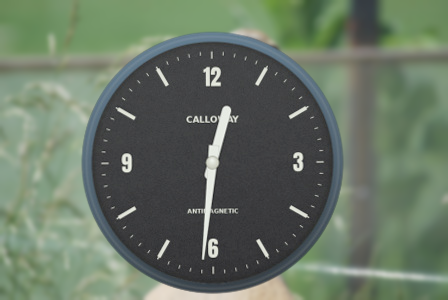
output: h=12 m=31
